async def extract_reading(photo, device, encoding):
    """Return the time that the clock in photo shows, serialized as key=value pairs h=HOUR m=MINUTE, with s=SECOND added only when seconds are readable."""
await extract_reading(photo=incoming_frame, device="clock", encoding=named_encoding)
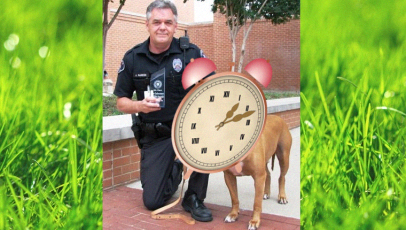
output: h=1 m=12
